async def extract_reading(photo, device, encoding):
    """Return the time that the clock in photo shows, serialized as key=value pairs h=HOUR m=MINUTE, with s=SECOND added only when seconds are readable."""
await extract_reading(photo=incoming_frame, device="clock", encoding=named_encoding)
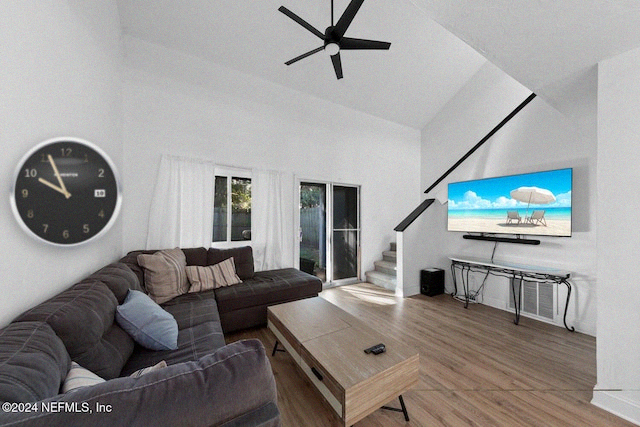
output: h=9 m=56
